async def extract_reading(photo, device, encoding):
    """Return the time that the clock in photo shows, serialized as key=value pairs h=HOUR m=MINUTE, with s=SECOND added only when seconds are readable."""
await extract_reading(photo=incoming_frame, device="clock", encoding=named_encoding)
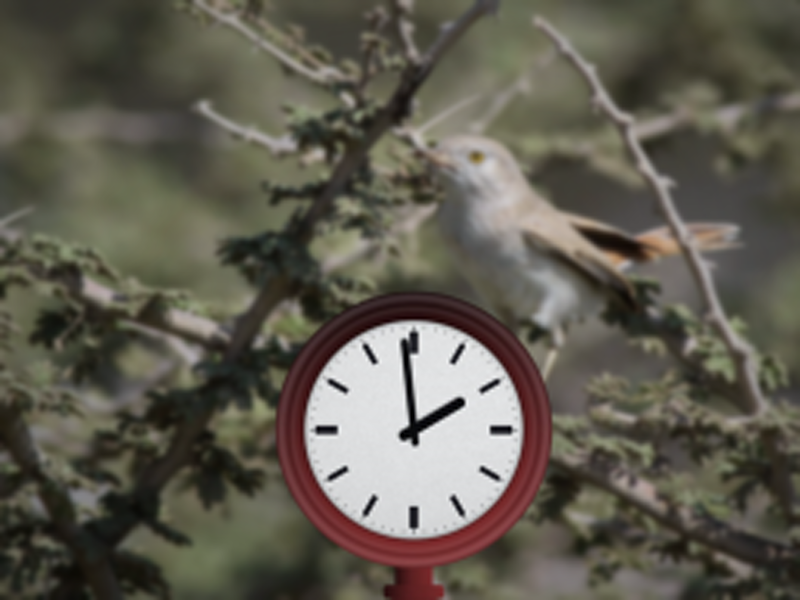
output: h=1 m=59
